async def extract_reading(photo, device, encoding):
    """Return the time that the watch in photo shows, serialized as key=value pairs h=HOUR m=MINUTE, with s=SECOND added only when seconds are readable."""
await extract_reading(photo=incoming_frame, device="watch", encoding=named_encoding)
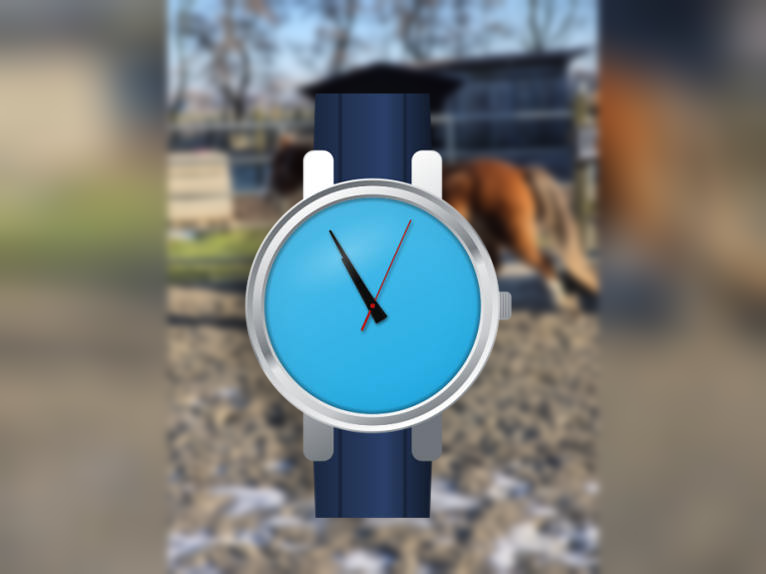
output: h=10 m=55 s=4
